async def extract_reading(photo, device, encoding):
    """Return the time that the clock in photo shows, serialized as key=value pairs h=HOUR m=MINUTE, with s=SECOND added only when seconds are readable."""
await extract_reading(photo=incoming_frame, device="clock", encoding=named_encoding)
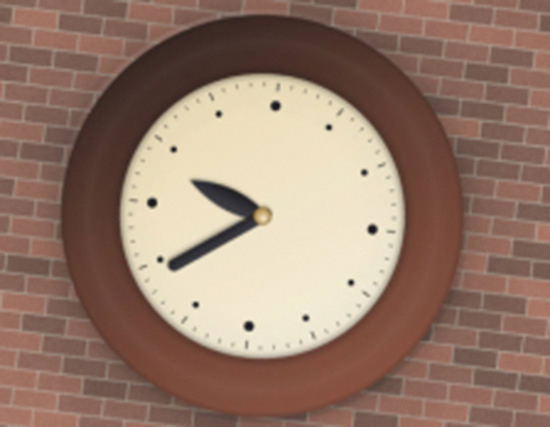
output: h=9 m=39
